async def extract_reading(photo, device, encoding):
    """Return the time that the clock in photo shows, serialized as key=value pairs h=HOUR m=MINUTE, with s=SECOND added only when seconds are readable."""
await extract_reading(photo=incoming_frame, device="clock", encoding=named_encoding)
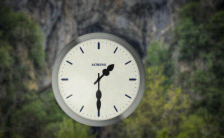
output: h=1 m=30
